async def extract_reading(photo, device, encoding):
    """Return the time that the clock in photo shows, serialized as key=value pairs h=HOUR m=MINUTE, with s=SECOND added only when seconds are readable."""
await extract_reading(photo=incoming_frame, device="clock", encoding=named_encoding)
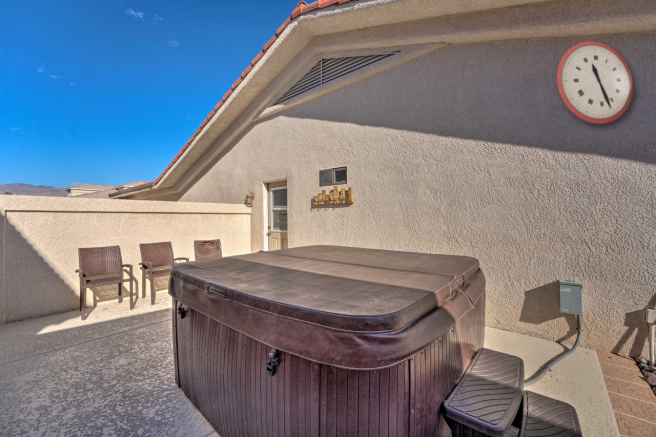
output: h=11 m=27
